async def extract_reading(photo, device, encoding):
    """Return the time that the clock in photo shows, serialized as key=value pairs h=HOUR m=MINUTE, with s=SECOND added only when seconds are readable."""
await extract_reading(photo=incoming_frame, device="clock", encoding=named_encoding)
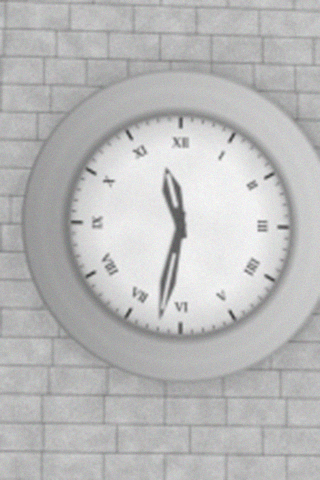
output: h=11 m=32
